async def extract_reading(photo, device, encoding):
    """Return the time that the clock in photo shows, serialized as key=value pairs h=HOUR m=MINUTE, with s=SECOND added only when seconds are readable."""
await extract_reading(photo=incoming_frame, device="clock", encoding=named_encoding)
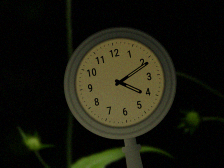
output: h=4 m=11
